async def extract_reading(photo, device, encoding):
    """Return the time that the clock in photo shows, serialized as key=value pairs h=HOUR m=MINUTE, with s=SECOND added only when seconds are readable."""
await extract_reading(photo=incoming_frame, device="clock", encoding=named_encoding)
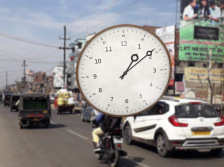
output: h=1 m=9
